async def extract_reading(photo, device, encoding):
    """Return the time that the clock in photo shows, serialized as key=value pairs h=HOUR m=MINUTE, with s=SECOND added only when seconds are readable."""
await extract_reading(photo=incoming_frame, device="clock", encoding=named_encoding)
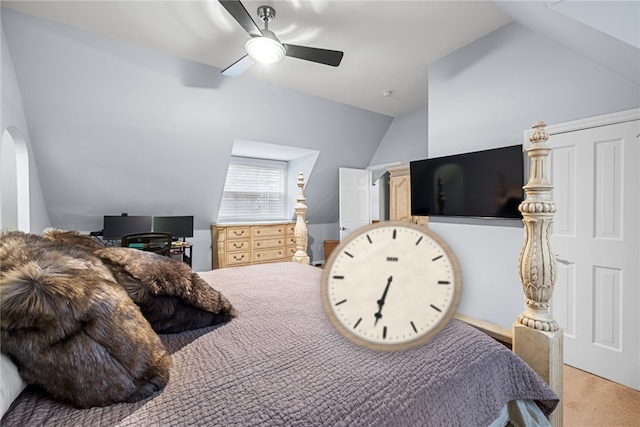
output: h=6 m=32
